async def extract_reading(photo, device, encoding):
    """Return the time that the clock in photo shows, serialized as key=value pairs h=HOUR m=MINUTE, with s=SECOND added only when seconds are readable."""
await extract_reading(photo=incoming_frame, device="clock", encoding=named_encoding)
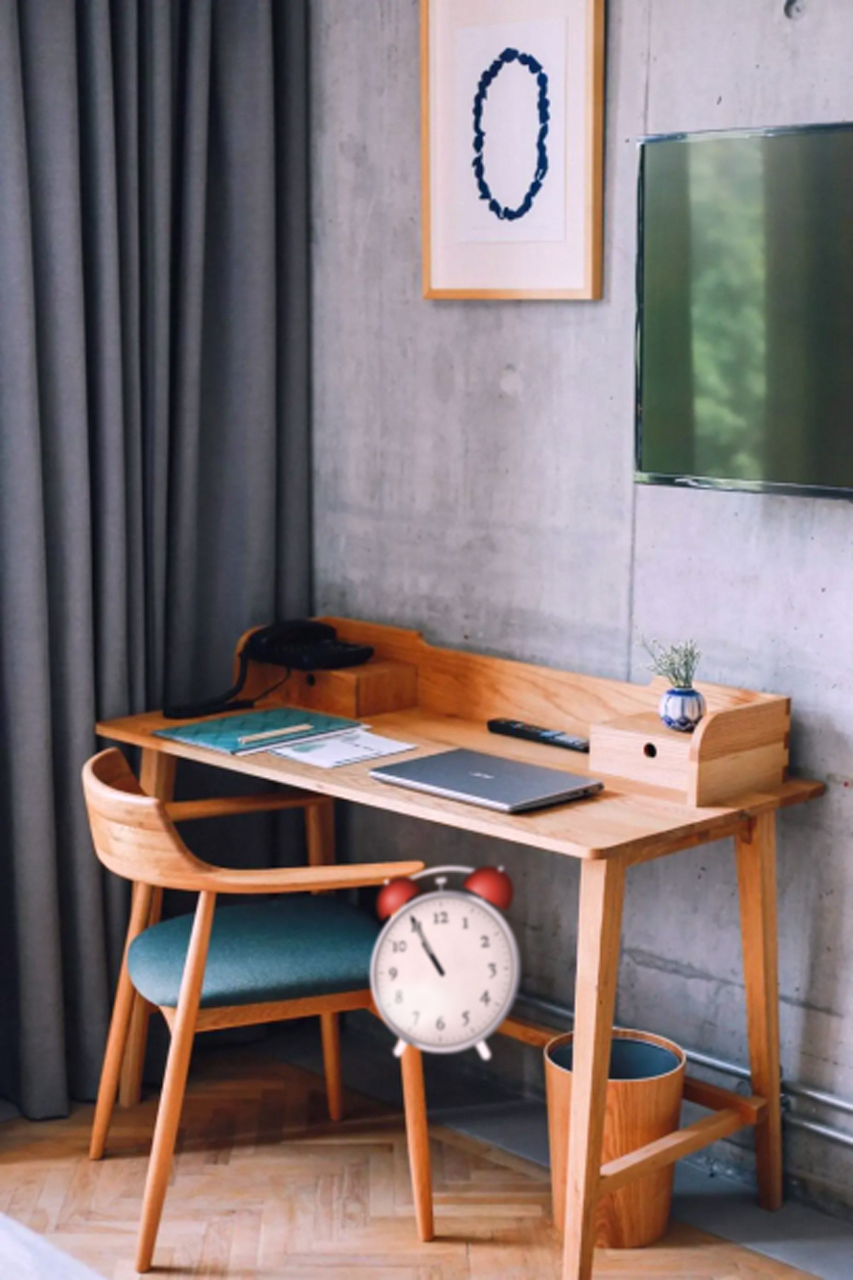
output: h=10 m=55
